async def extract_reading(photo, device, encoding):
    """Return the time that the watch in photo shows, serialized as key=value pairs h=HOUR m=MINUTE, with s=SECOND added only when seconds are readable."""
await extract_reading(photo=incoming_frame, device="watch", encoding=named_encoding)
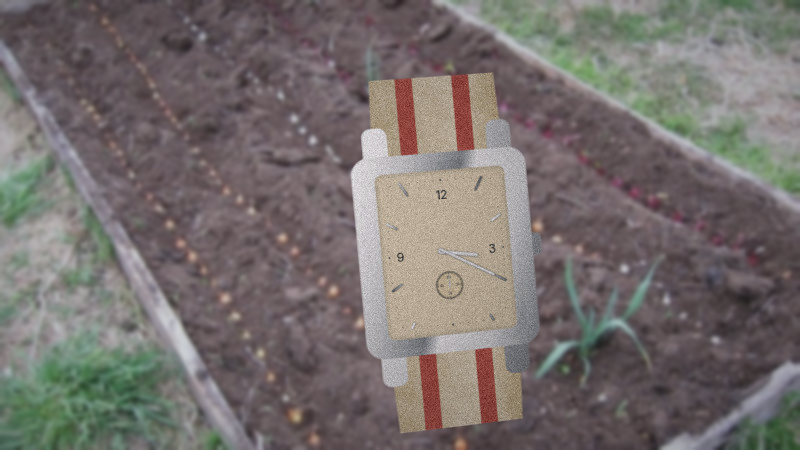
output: h=3 m=20
